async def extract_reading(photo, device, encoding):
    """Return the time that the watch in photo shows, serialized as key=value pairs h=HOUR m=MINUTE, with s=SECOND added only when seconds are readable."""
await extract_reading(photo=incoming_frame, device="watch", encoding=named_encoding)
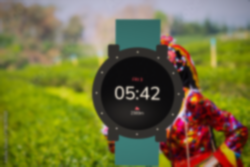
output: h=5 m=42
